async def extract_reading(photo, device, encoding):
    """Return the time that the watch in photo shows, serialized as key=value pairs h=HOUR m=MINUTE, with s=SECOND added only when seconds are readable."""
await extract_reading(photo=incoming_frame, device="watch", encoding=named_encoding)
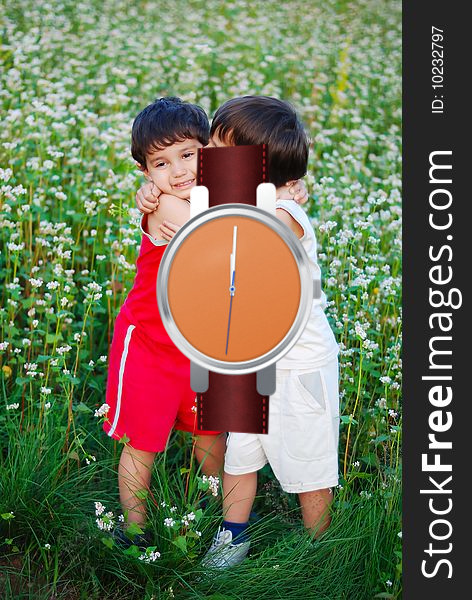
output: h=12 m=0 s=31
